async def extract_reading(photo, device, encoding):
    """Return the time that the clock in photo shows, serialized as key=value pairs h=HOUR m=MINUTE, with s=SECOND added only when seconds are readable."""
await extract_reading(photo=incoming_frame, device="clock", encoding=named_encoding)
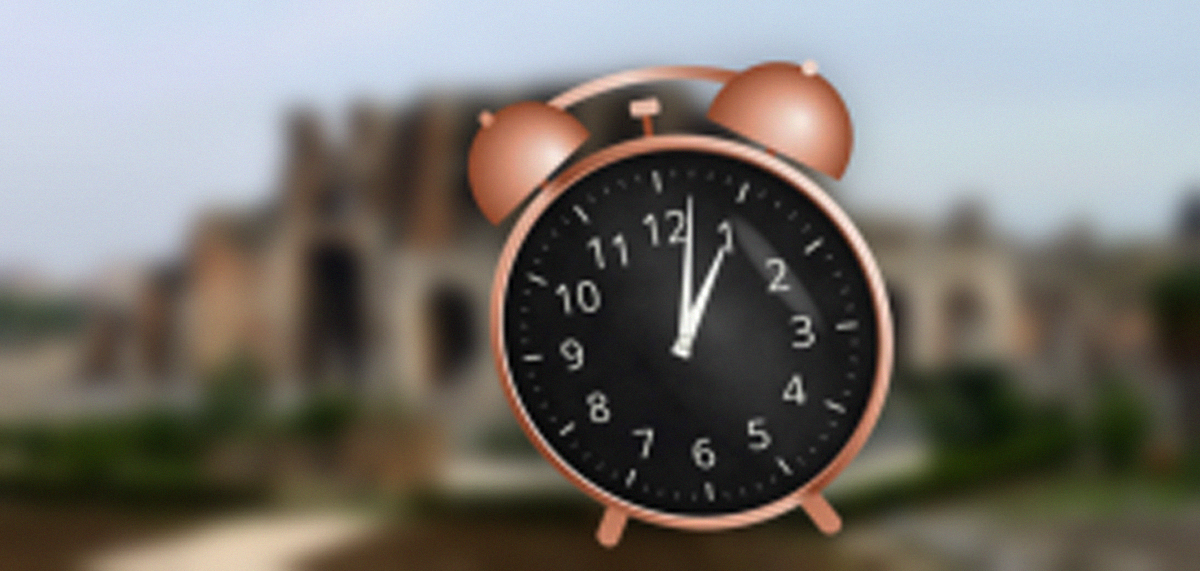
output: h=1 m=2
